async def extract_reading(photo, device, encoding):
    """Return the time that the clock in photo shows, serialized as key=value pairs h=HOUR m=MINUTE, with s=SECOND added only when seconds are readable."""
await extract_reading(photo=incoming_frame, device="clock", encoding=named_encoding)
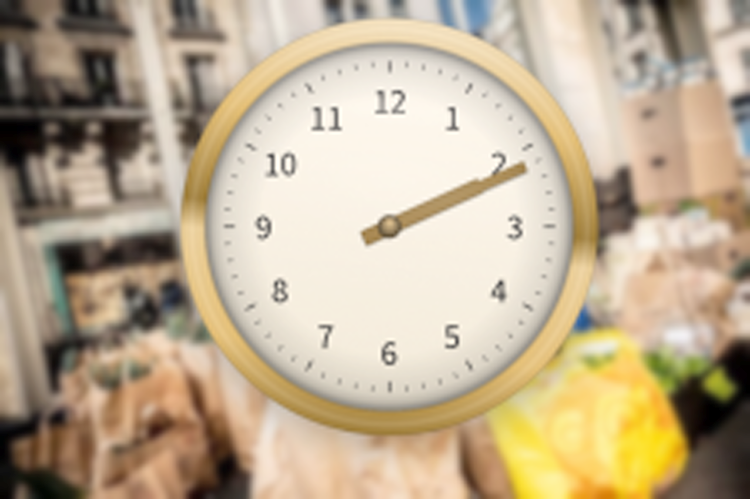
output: h=2 m=11
